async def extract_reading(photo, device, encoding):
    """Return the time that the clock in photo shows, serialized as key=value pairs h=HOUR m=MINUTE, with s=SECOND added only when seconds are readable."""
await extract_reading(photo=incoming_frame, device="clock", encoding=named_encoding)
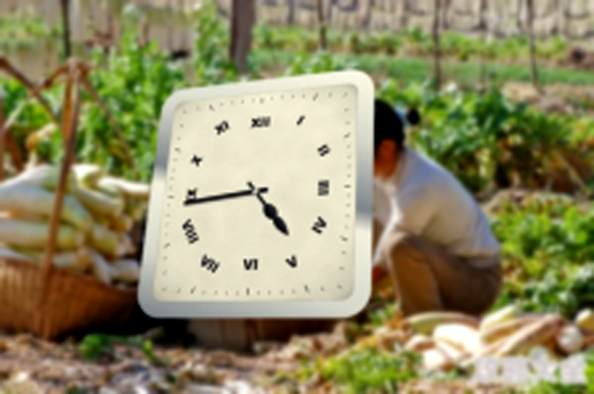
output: h=4 m=44
